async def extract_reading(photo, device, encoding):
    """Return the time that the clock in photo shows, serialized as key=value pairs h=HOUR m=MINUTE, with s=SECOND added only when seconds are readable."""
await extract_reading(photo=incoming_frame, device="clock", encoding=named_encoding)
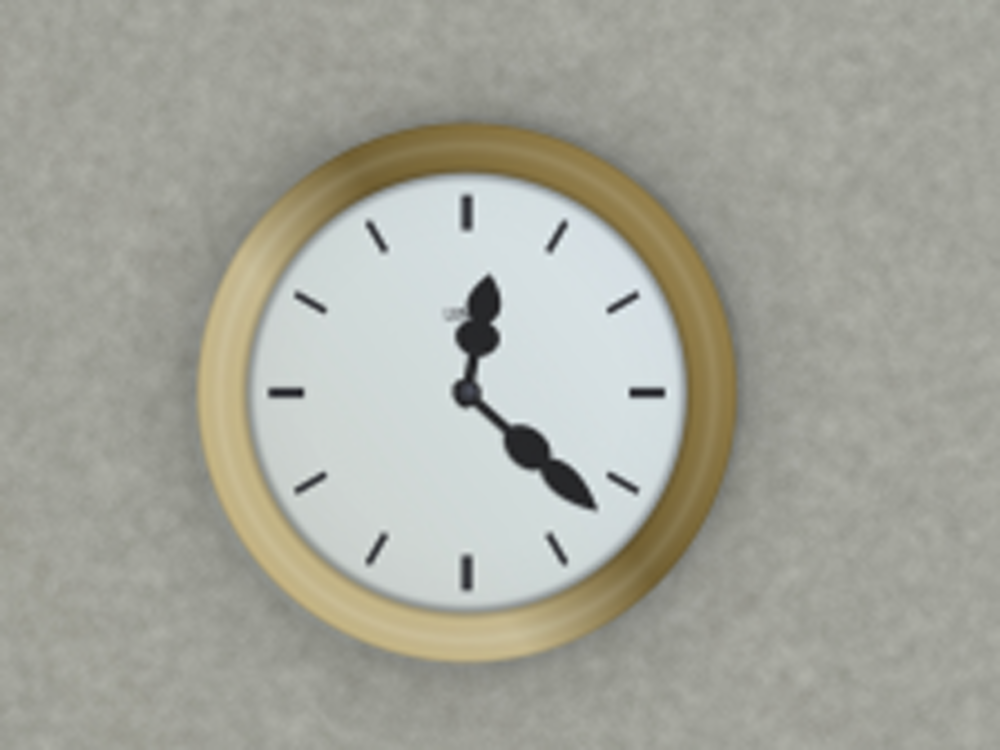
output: h=12 m=22
